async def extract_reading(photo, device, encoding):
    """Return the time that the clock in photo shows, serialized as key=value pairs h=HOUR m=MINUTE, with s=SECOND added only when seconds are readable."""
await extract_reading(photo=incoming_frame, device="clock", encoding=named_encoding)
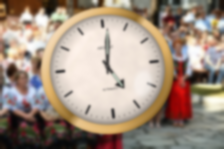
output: h=5 m=1
